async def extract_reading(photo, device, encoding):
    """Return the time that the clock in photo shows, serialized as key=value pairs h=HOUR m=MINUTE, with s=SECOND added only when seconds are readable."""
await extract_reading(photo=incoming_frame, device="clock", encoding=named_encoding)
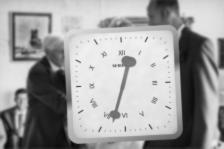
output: h=12 m=33
